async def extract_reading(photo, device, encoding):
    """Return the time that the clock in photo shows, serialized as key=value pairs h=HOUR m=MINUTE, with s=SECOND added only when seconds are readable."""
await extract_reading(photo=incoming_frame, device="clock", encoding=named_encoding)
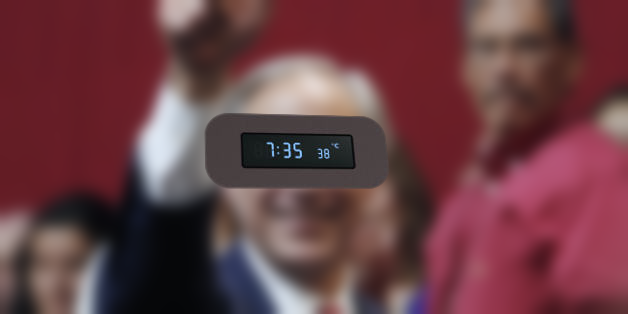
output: h=7 m=35
